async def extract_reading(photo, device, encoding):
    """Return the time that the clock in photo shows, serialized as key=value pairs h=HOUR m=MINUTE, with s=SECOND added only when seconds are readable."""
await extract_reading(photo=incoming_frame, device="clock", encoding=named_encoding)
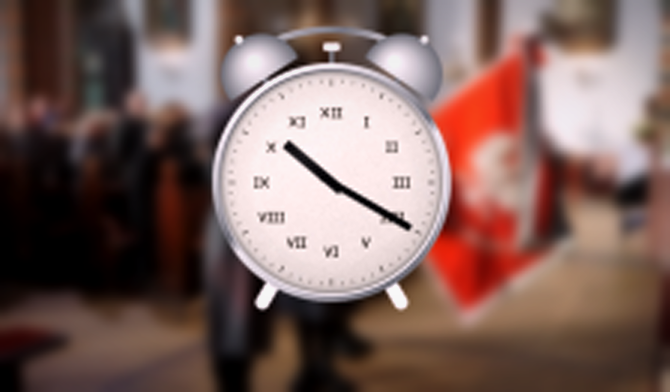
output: h=10 m=20
